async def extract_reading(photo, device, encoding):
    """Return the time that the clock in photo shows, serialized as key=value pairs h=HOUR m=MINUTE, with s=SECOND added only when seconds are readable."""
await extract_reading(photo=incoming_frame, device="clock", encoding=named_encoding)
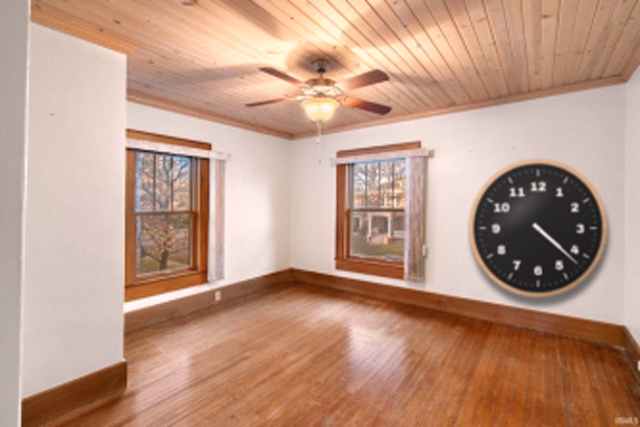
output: h=4 m=22
